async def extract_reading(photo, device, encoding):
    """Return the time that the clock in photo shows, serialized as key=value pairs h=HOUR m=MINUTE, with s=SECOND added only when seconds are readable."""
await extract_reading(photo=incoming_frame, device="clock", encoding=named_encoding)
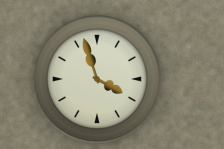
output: h=3 m=57
